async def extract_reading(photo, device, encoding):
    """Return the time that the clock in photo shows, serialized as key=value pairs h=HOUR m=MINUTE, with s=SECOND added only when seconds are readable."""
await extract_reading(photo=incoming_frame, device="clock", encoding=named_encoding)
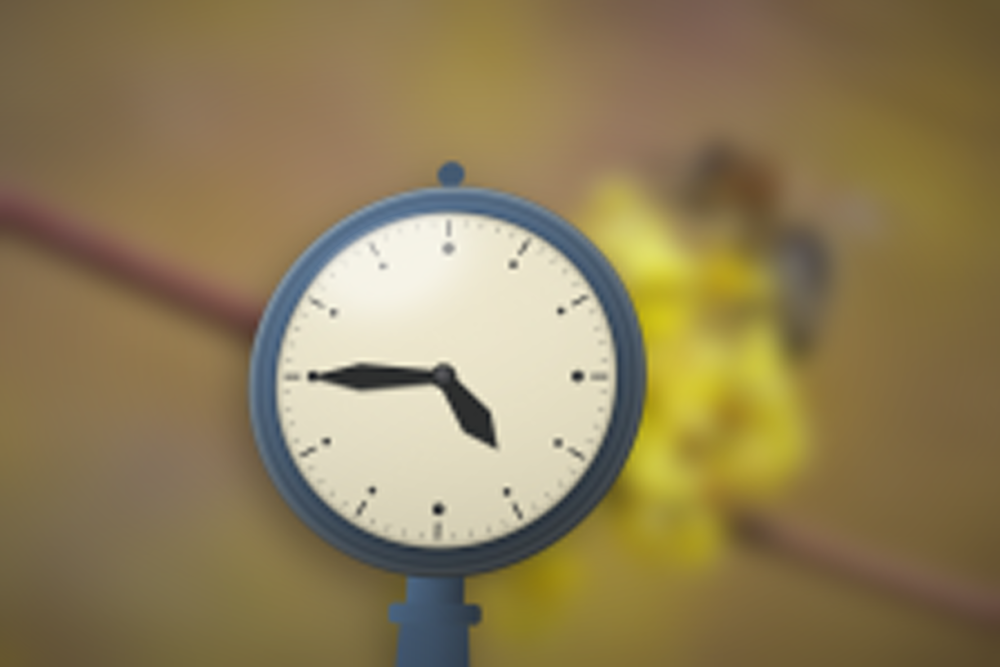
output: h=4 m=45
